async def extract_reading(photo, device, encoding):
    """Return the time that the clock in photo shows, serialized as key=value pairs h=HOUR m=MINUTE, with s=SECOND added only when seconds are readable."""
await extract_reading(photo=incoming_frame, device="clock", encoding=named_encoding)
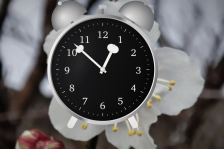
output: h=12 m=52
